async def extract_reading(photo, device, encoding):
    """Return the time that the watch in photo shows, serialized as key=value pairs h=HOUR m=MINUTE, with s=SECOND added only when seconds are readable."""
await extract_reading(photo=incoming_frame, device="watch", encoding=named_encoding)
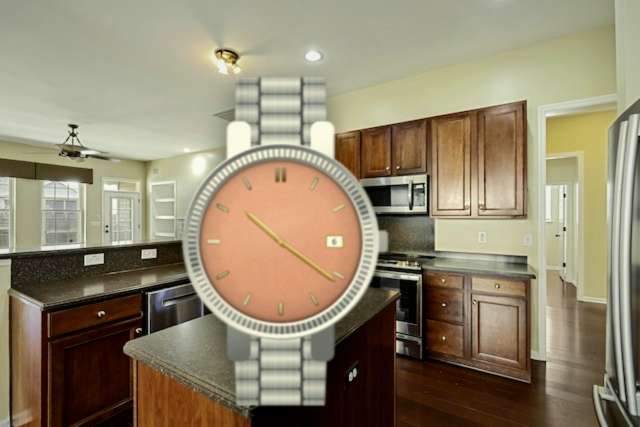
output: h=10 m=21
